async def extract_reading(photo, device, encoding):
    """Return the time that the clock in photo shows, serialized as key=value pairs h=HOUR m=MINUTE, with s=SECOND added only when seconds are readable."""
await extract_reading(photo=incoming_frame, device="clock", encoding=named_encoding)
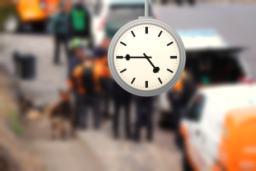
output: h=4 m=45
